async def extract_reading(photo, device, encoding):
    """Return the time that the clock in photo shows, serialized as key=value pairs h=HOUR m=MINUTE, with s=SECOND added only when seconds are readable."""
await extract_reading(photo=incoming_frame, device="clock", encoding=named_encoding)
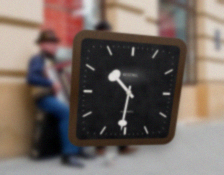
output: h=10 m=31
